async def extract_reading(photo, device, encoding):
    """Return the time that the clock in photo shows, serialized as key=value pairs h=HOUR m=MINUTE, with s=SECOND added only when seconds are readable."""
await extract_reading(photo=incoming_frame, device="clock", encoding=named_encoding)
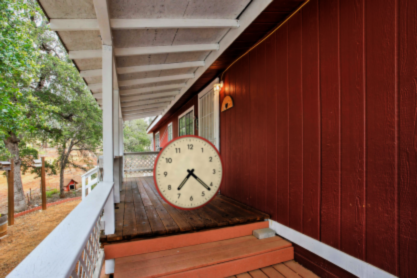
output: h=7 m=22
